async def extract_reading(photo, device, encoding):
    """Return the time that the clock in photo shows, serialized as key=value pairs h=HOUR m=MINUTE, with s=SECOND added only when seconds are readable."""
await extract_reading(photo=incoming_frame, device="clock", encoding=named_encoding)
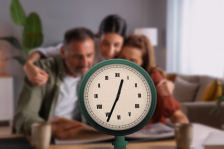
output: h=12 m=34
